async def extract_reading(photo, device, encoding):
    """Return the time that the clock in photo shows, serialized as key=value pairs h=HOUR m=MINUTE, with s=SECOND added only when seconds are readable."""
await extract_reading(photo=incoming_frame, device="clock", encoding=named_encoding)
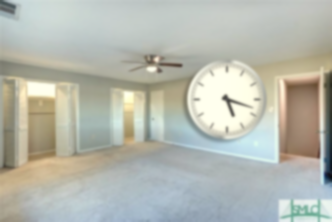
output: h=5 m=18
